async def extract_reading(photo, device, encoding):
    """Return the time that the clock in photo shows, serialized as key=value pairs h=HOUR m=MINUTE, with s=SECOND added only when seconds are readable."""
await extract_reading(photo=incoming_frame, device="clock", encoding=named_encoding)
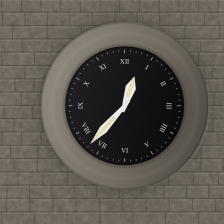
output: h=12 m=37
